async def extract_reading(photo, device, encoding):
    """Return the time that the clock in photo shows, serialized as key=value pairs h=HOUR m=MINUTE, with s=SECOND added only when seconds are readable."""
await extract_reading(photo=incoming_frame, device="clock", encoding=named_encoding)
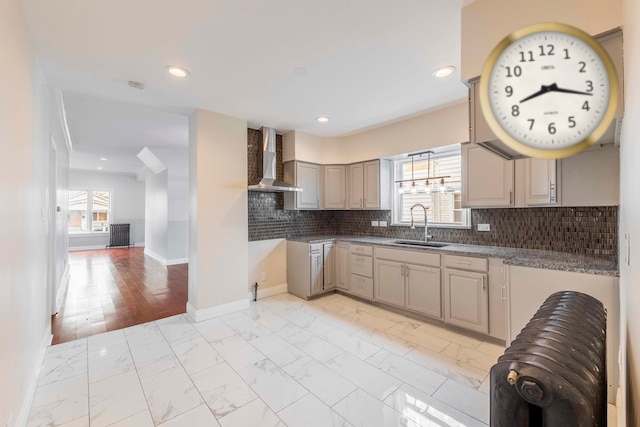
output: h=8 m=17
